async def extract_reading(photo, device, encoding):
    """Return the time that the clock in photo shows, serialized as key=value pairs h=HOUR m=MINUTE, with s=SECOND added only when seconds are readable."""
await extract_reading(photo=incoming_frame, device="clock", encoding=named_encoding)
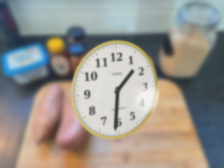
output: h=1 m=31
